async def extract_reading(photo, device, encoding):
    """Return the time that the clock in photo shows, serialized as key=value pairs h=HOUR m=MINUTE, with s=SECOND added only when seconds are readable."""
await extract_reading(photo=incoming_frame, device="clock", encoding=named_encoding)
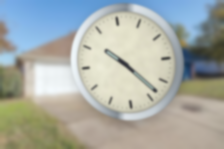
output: h=10 m=23
